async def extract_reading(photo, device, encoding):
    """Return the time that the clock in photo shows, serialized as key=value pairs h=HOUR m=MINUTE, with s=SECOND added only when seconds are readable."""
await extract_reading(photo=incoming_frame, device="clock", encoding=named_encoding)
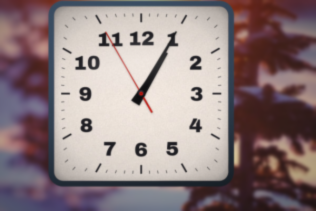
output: h=1 m=4 s=55
